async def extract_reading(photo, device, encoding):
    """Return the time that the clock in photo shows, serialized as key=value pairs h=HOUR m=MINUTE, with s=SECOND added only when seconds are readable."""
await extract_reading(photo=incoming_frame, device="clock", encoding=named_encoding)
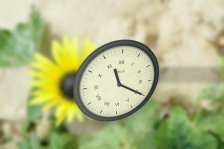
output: h=11 m=20
